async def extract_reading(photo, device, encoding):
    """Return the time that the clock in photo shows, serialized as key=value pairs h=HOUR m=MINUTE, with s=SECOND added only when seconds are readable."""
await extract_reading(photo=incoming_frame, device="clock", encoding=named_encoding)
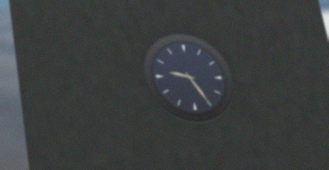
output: h=9 m=25
